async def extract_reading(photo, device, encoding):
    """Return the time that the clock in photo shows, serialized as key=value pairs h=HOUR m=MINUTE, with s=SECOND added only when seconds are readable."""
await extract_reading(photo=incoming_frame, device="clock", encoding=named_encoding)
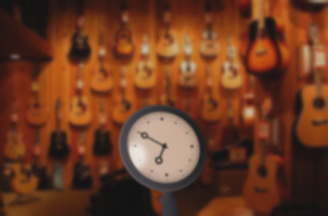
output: h=6 m=50
